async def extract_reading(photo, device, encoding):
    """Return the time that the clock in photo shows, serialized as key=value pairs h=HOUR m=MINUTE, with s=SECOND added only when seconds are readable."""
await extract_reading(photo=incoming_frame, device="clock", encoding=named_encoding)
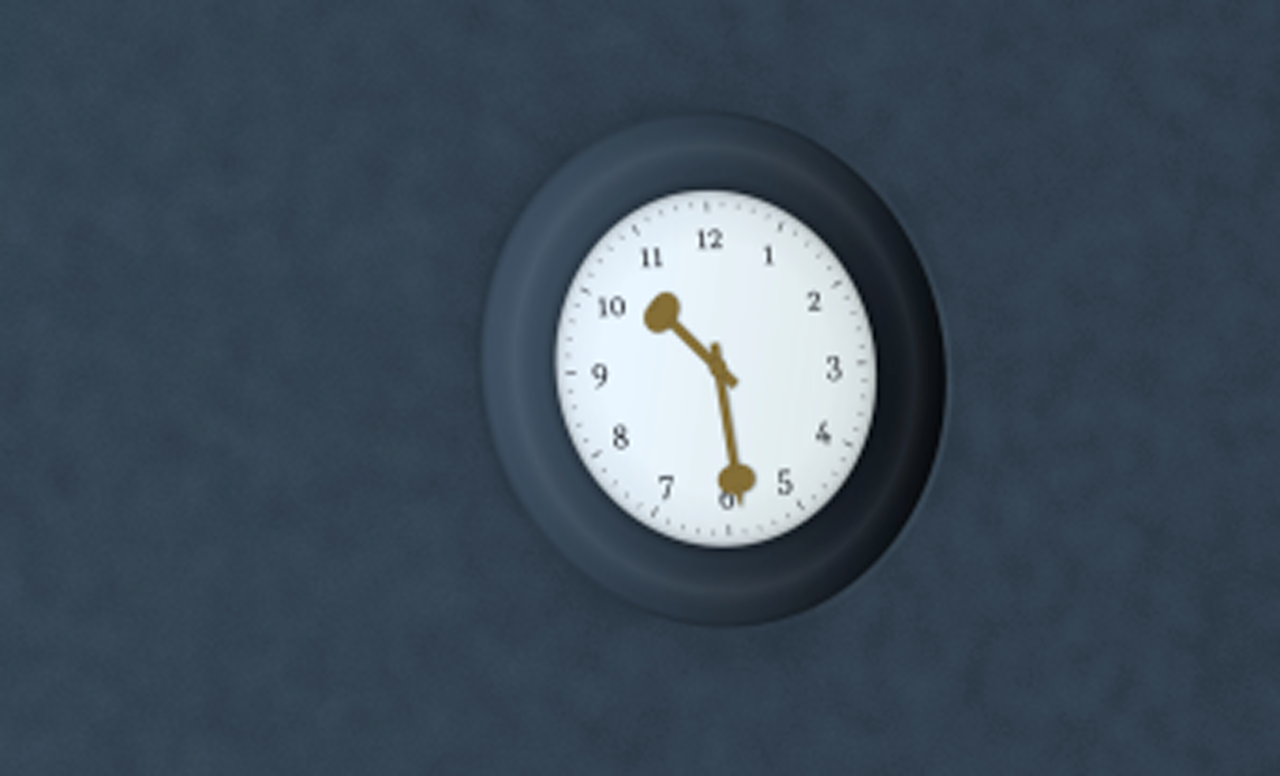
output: h=10 m=29
